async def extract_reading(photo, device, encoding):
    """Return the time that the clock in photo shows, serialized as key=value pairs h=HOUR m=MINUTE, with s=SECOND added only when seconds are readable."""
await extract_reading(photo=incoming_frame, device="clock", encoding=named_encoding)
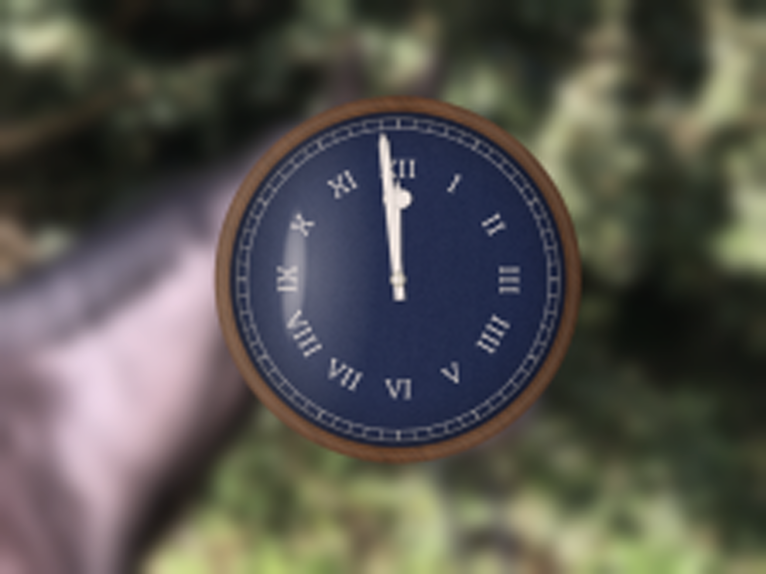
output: h=11 m=59
